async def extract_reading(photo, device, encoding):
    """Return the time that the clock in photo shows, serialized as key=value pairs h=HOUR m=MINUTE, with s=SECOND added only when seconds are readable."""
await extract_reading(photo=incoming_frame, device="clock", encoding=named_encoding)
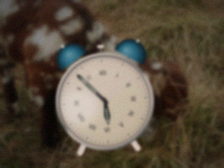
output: h=5 m=53
